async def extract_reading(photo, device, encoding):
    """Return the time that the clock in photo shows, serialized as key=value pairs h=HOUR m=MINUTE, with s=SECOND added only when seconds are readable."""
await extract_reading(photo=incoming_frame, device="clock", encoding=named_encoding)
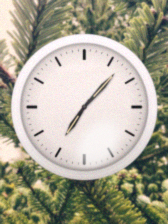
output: h=7 m=7
